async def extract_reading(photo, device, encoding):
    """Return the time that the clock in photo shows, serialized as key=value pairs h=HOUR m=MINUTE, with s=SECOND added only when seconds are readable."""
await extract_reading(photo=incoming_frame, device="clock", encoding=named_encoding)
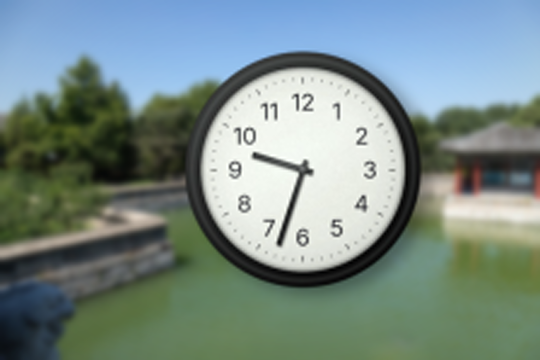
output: h=9 m=33
